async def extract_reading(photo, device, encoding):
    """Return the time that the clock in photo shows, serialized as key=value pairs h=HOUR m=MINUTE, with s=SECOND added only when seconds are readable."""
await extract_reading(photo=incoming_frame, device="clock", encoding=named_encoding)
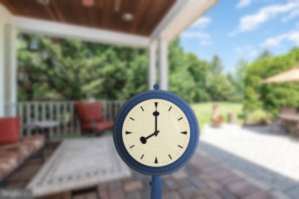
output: h=8 m=0
